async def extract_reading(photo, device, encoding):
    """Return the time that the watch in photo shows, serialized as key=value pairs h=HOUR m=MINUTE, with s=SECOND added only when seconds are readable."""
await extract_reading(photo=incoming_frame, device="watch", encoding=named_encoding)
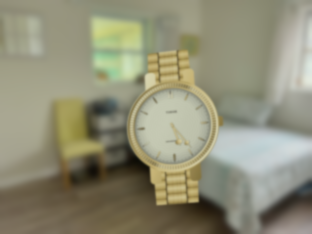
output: h=5 m=24
